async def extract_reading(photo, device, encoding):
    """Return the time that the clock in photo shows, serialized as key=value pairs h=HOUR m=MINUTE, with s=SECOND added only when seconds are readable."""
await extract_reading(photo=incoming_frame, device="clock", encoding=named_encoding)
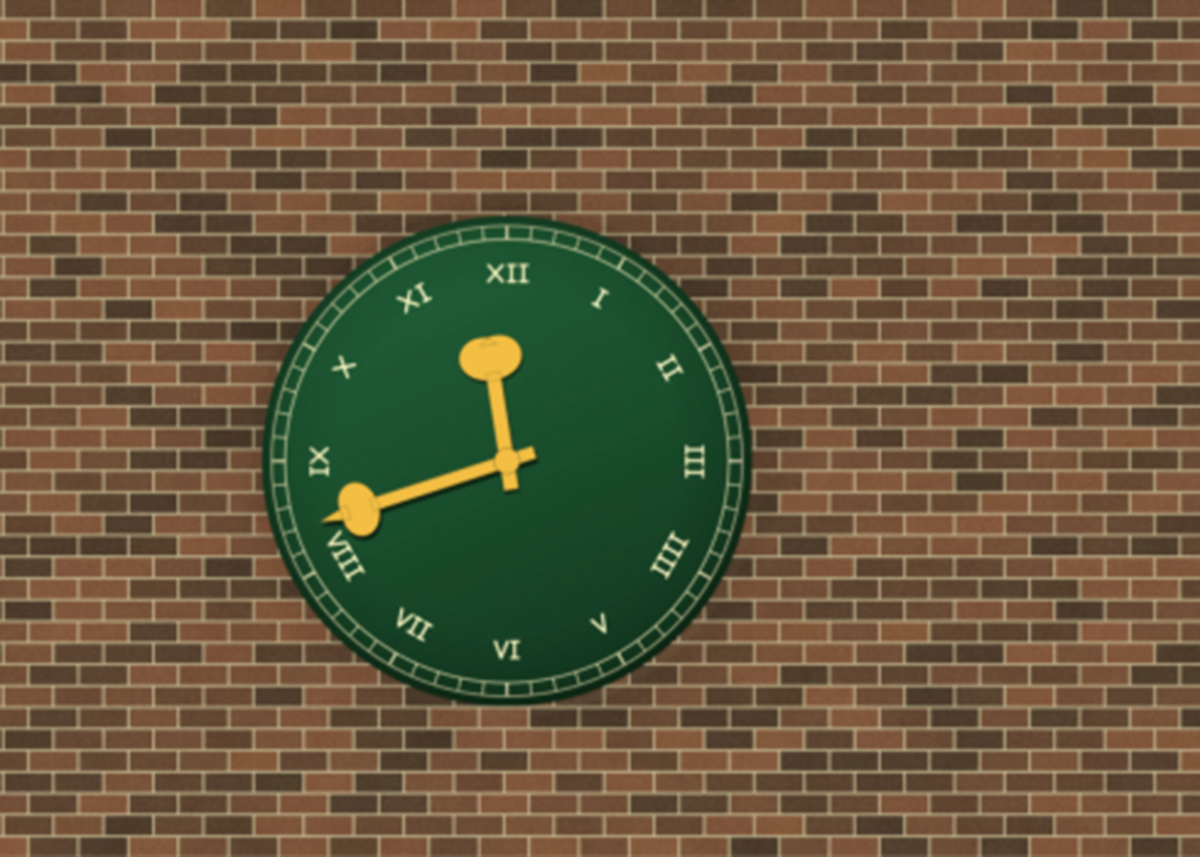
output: h=11 m=42
